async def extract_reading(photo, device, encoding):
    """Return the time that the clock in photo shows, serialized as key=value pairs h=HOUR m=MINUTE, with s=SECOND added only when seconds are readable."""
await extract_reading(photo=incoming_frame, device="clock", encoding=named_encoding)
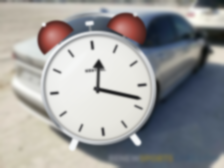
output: h=12 m=18
